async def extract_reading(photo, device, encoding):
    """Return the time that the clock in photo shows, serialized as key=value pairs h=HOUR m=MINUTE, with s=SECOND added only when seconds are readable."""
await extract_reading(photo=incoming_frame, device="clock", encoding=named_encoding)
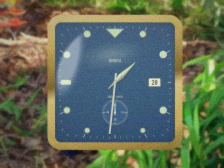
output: h=1 m=31
